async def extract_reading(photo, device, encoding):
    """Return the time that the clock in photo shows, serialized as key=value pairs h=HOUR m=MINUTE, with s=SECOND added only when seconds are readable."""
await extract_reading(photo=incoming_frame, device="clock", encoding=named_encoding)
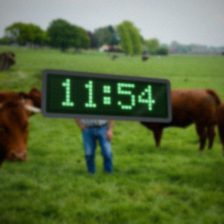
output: h=11 m=54
